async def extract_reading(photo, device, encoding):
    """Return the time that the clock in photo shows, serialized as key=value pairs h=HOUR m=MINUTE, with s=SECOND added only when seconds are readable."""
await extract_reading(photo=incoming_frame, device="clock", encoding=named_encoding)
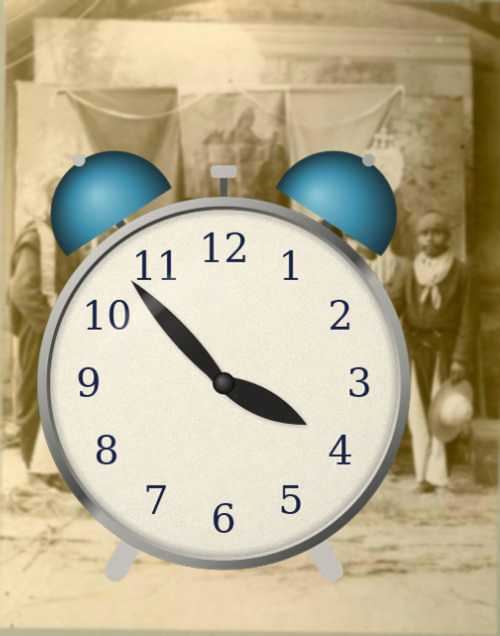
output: h=3 m=53
